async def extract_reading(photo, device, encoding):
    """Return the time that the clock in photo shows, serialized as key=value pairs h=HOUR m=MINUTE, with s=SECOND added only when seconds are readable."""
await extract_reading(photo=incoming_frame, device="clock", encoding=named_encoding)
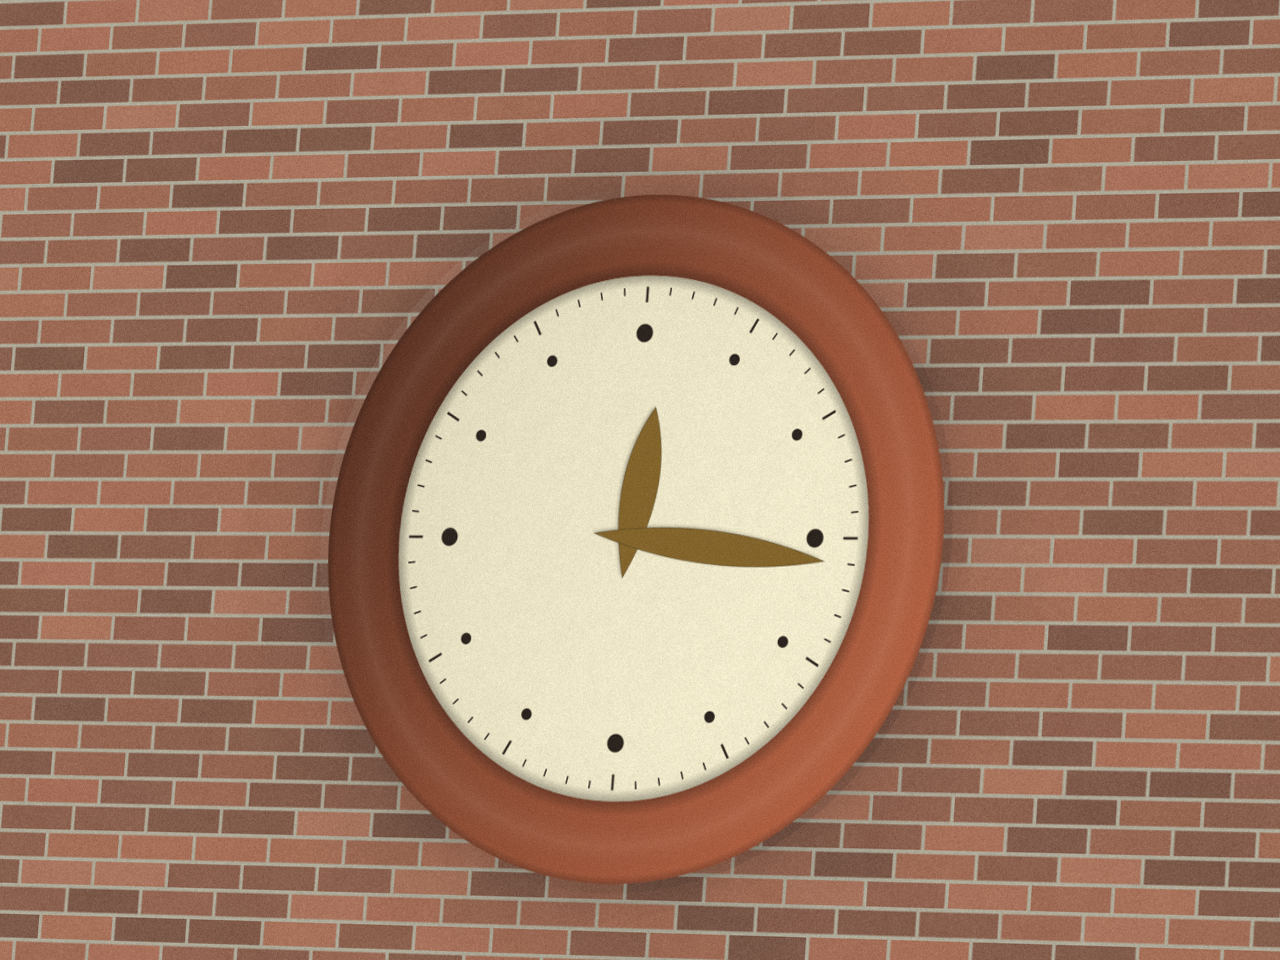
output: h=12 m=16
